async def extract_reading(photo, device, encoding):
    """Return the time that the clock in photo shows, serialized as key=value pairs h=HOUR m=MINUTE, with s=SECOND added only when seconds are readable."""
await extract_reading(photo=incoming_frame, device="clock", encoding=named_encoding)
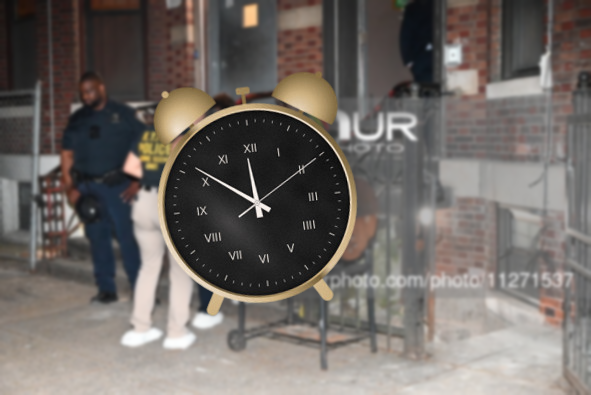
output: h=11 m=51 s=10
